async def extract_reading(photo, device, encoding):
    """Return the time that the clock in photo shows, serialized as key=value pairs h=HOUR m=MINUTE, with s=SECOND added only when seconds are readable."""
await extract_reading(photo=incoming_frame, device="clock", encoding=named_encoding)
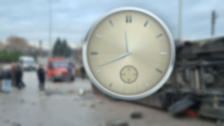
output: h=11 m=41
